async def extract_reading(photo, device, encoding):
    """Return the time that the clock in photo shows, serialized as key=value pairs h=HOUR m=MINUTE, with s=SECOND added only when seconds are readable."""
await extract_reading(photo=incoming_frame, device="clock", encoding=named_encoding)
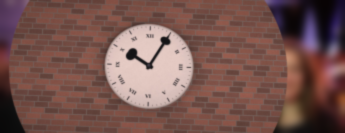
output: h=10 m=5
